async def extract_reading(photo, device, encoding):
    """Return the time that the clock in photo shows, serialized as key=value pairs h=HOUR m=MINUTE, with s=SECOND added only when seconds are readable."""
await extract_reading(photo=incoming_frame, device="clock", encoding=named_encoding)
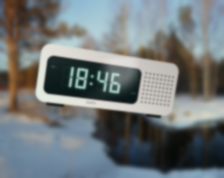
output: h=18 m=46
